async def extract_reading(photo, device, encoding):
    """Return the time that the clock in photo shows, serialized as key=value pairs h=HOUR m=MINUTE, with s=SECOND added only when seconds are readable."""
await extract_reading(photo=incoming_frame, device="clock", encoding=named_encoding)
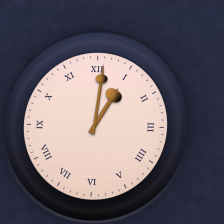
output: h=1 m=1
